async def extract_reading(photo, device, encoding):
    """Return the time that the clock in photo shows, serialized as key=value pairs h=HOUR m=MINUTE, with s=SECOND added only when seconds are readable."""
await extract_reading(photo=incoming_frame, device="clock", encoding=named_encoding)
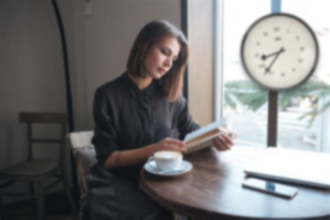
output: h=8 m=37
